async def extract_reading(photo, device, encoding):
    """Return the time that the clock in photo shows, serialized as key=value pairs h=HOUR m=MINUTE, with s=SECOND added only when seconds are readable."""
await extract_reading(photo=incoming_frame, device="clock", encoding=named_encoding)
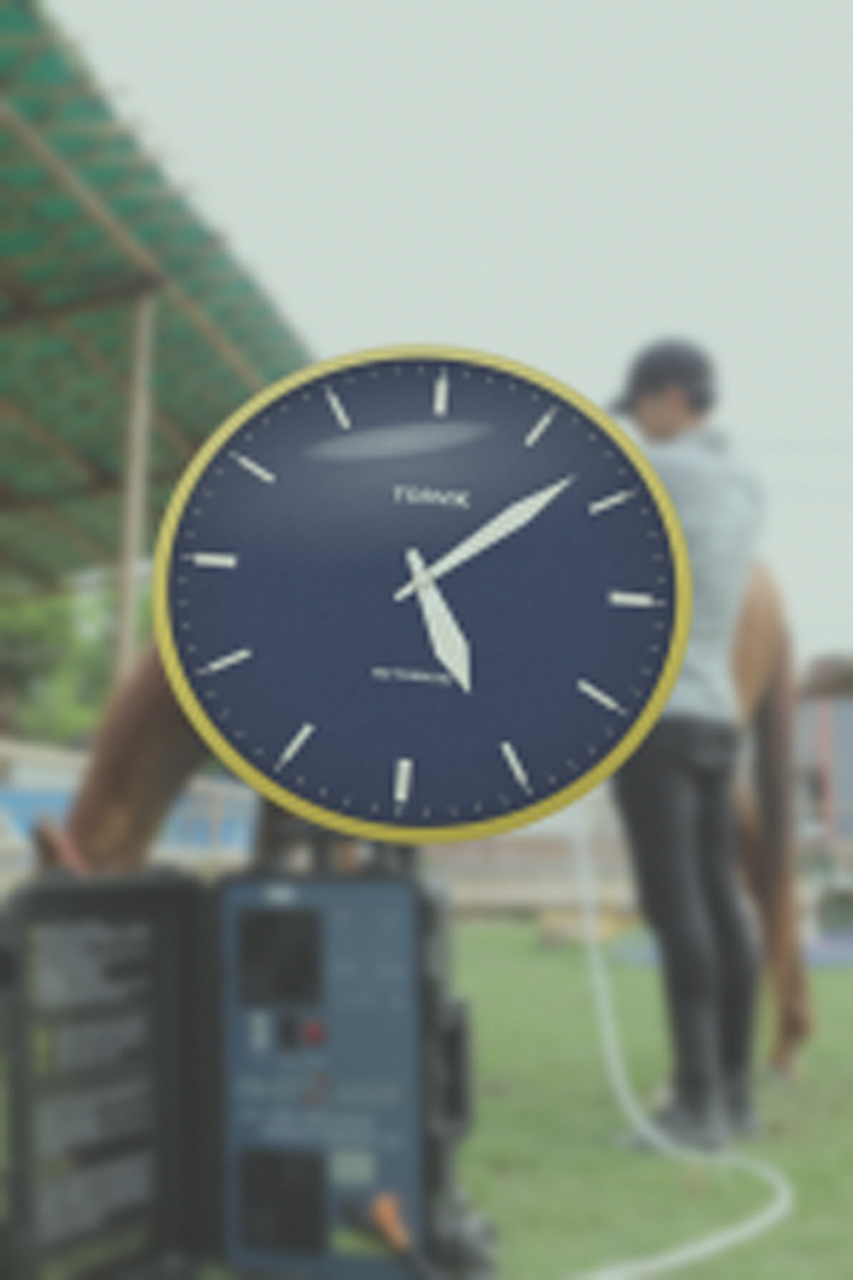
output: h=5 m=8
